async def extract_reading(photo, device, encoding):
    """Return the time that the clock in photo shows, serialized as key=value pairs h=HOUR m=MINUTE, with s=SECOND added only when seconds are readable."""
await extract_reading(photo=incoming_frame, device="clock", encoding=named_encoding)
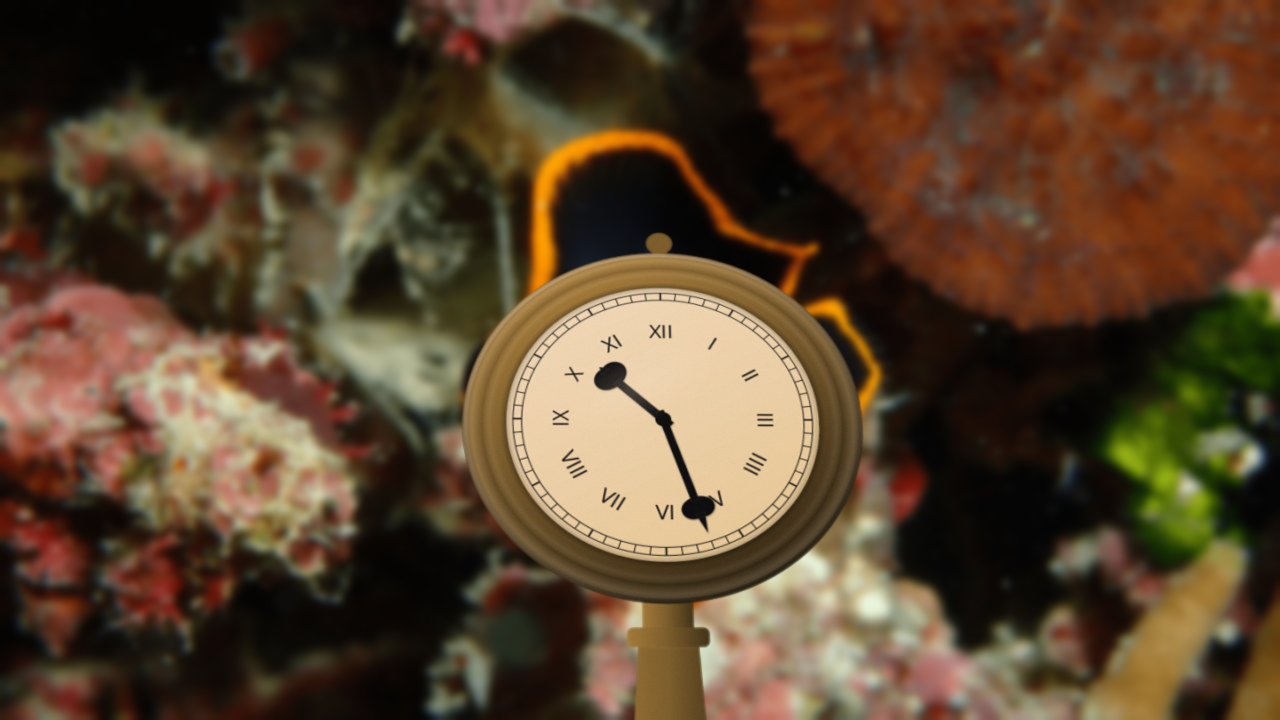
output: h=10 m=27
